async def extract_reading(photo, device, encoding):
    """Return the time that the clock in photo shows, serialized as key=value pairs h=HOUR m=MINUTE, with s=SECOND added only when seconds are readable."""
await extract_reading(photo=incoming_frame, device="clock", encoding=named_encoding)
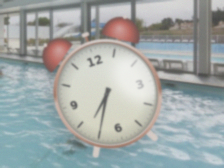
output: h=7 m=35
